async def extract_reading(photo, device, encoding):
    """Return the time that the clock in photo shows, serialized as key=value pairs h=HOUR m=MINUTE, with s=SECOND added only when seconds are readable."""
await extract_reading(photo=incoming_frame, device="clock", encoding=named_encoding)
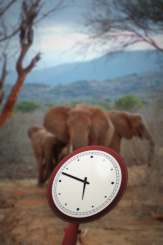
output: h=5 m=48
